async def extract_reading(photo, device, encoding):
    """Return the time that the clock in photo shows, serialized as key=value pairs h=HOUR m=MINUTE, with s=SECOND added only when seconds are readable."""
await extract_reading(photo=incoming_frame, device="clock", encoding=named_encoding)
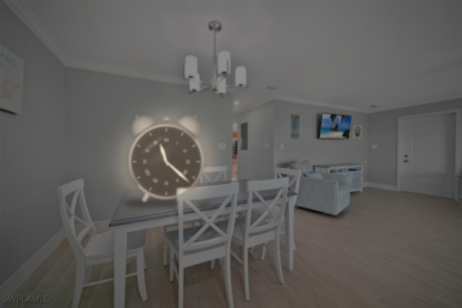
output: h=11 m=22
